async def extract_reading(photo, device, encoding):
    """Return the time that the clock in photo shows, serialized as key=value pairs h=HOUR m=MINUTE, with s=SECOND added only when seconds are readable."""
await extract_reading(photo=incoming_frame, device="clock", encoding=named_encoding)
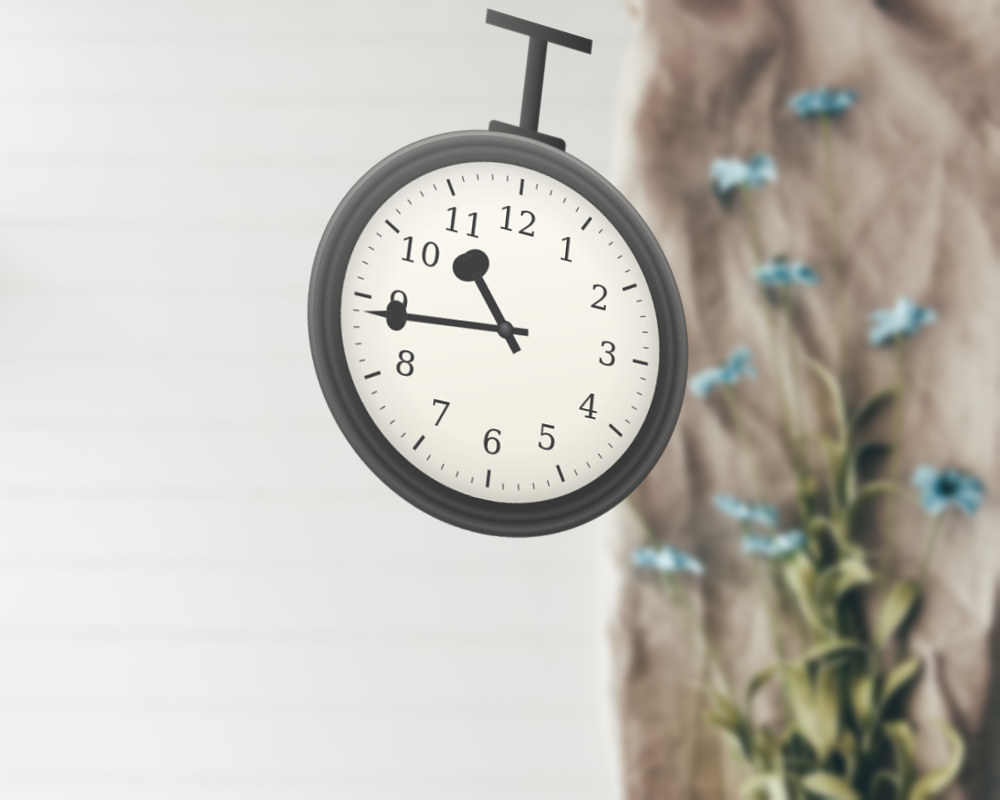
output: h=10 m=44
